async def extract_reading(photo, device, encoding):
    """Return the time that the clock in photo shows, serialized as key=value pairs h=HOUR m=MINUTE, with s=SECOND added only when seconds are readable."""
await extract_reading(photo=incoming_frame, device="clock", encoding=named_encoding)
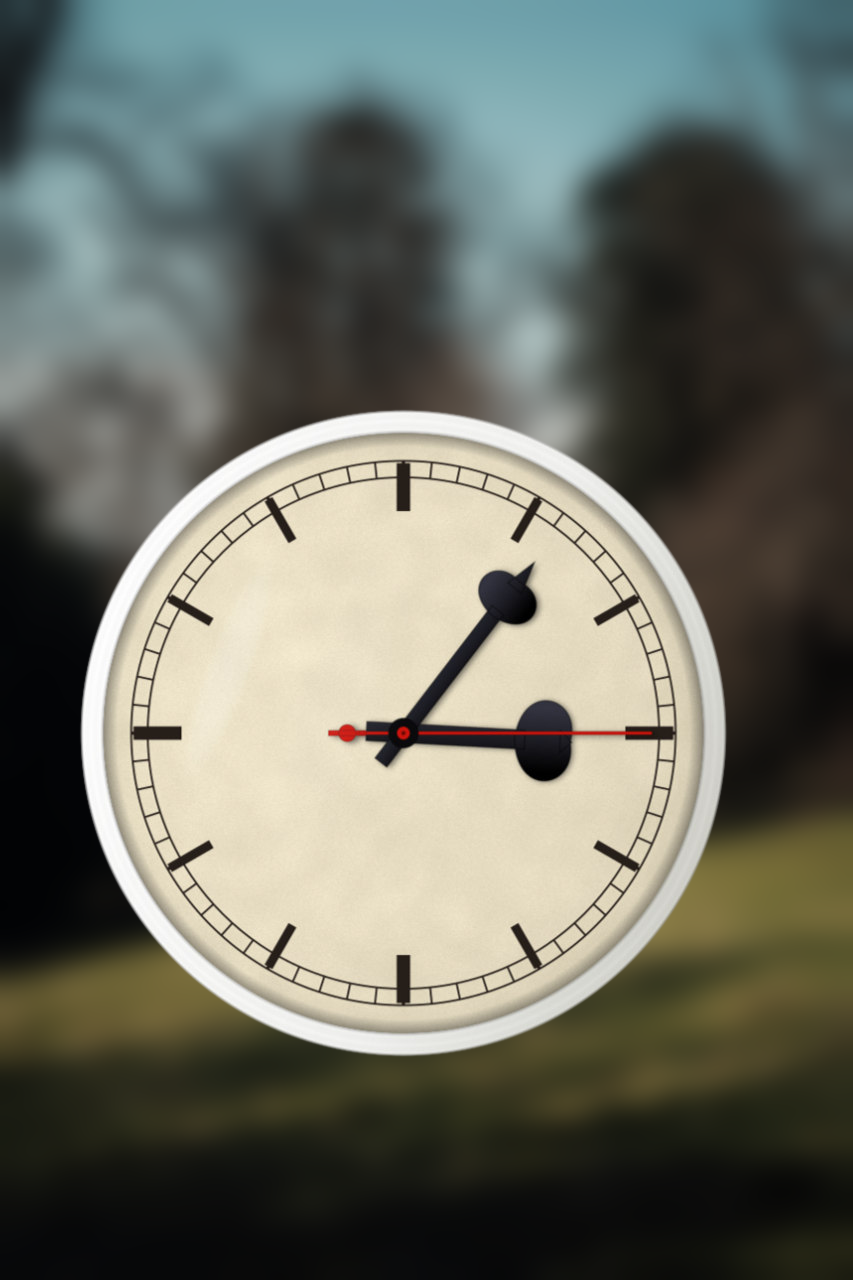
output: h=3 m=6 s=15
